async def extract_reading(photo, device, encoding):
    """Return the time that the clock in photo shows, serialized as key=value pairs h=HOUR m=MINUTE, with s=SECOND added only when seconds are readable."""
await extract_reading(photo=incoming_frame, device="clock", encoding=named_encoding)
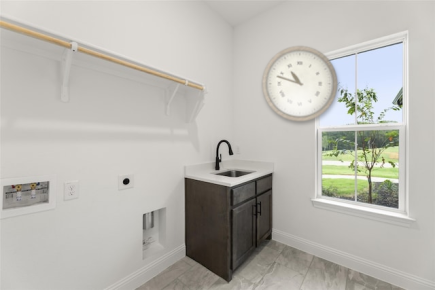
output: h=10 m=48
